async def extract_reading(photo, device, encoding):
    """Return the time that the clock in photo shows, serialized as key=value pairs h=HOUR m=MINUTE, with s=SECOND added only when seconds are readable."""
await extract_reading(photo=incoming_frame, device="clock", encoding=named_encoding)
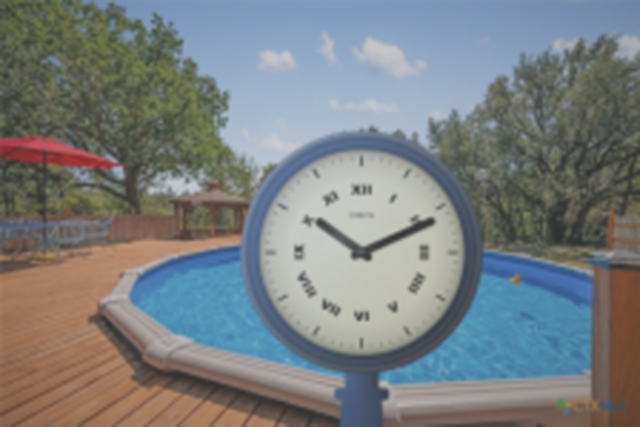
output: h=10 m=11
